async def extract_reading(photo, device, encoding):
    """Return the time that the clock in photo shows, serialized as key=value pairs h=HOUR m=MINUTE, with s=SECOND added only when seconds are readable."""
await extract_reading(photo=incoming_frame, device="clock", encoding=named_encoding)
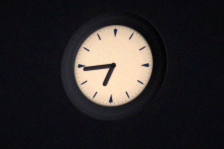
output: h=6 m=44
